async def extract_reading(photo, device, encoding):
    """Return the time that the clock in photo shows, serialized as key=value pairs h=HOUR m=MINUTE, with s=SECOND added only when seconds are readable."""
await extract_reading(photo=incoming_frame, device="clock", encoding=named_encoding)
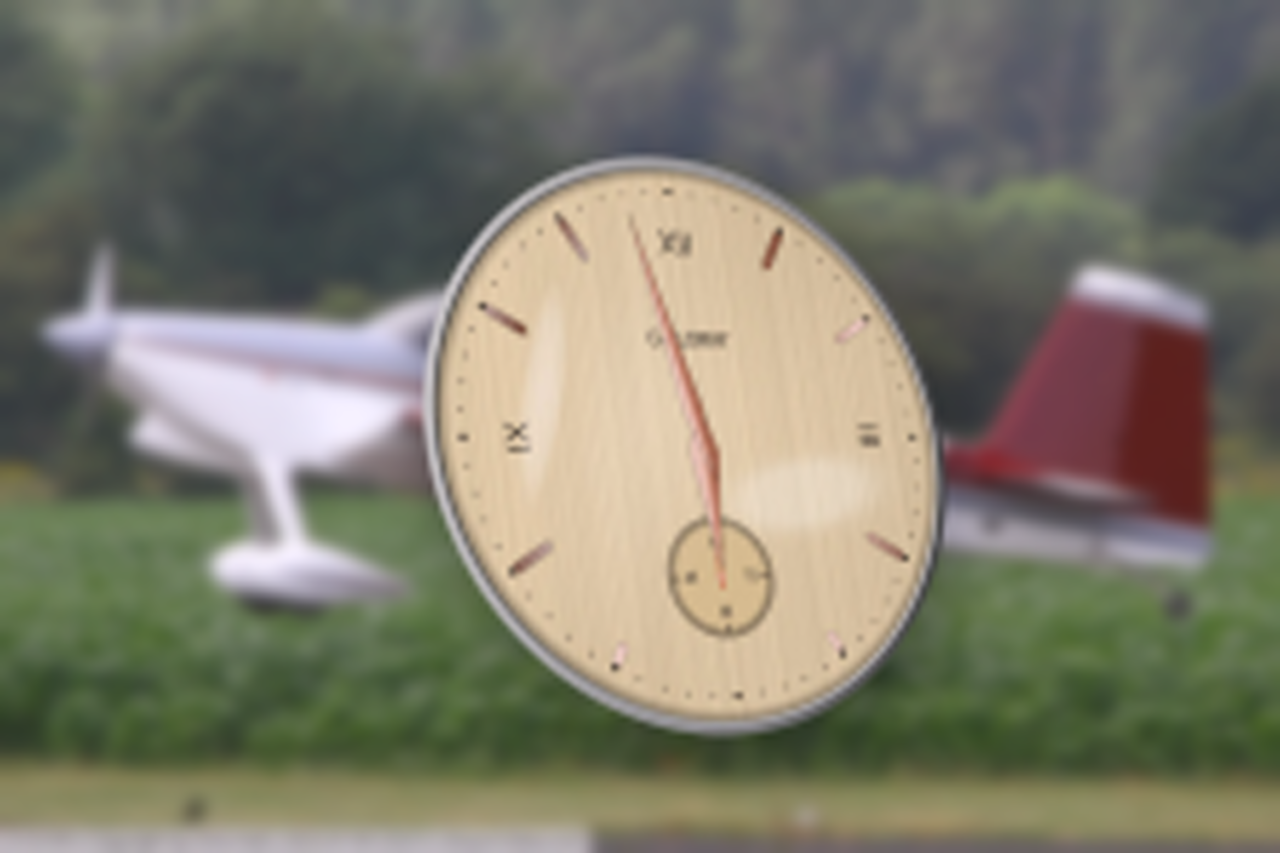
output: h=5 m=58
